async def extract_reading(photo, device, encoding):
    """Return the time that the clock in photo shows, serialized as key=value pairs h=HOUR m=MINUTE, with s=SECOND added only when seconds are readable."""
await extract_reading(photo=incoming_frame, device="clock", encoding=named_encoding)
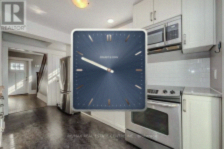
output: h=9 m=49
